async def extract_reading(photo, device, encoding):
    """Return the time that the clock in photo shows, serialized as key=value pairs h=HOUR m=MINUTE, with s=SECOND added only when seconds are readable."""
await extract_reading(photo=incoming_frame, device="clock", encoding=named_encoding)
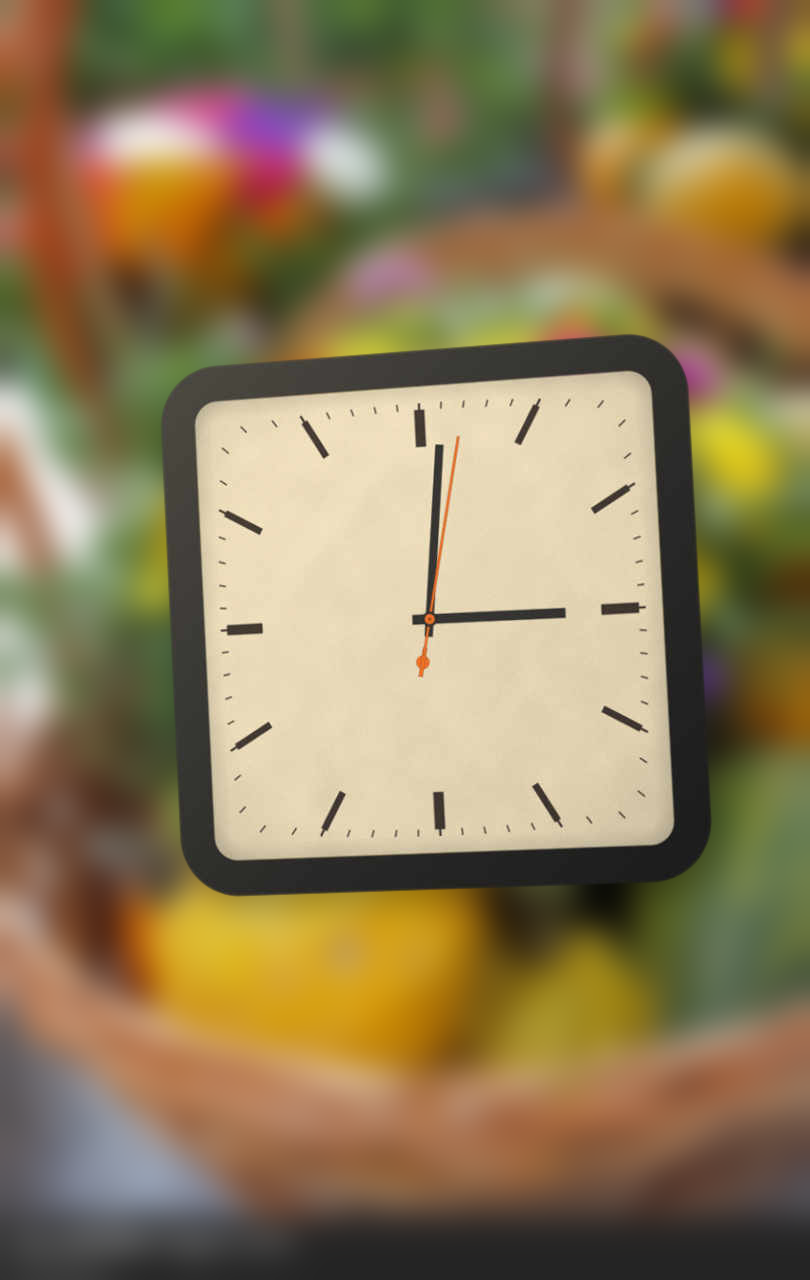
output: h=3 m=1 s=2
